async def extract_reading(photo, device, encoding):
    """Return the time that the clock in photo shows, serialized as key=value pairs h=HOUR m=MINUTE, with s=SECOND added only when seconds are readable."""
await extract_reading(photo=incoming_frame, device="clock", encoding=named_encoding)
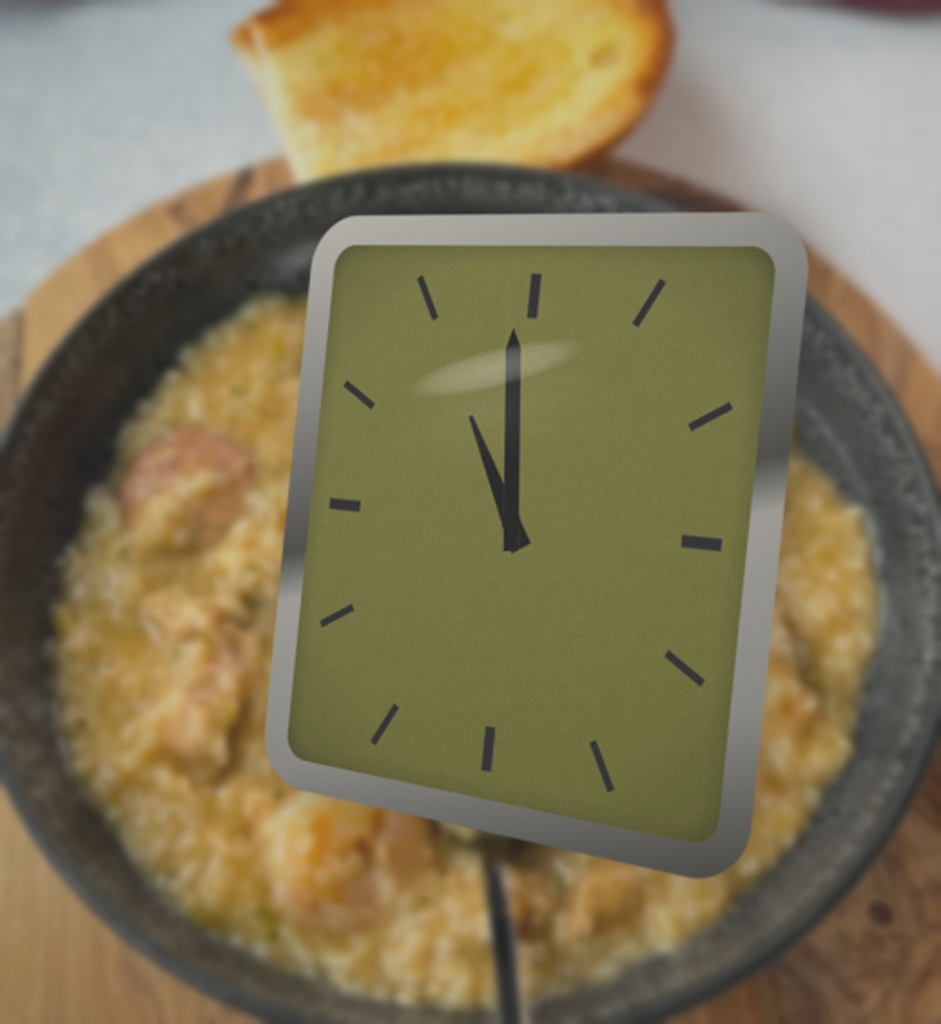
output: h=10 m=59
